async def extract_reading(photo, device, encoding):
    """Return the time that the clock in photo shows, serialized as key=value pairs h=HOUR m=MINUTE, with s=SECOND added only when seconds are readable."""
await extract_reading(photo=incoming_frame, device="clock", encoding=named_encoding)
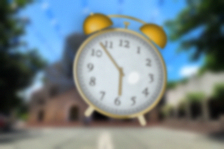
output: h=5 m=53
